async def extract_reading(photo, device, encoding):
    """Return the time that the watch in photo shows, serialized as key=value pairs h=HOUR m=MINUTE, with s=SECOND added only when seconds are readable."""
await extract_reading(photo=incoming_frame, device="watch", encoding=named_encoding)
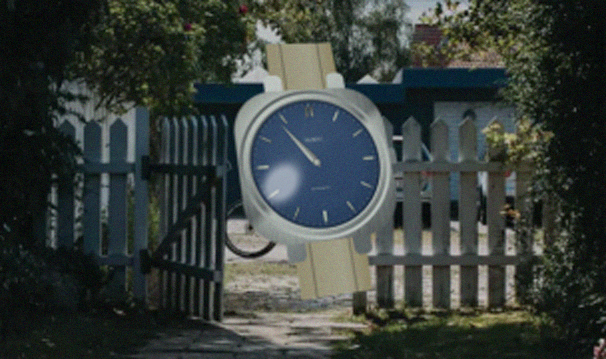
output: h=10 m=54
